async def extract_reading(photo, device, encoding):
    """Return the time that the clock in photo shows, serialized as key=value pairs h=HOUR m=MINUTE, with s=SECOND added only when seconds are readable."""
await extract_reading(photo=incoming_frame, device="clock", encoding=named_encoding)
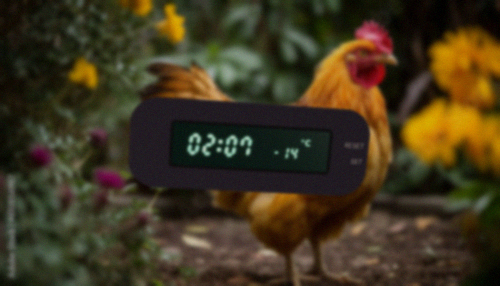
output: h=2 m=7
